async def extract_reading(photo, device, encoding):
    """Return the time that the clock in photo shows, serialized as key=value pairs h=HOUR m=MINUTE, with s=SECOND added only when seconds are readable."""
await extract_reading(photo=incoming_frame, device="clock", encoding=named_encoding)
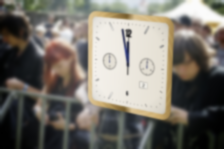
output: h=11 m=58
